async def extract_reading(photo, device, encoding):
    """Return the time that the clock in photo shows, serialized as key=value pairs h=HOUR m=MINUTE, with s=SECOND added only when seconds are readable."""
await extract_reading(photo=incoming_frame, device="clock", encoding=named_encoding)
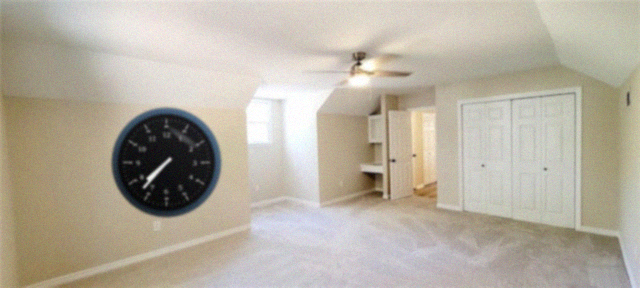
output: h=7 m=37
